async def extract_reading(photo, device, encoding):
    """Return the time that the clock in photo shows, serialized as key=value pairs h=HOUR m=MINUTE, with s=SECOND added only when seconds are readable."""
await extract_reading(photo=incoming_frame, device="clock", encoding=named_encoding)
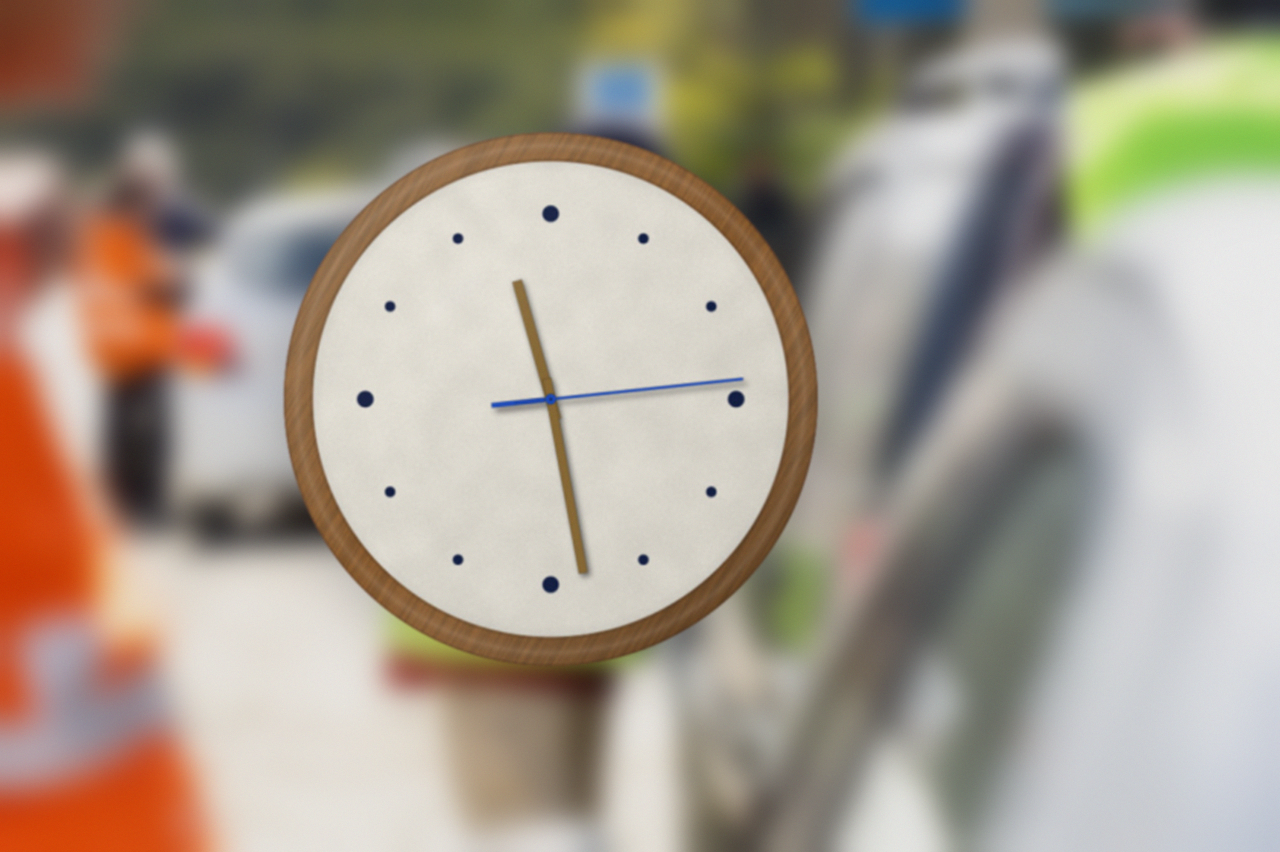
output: h=11 m=28 s=14
